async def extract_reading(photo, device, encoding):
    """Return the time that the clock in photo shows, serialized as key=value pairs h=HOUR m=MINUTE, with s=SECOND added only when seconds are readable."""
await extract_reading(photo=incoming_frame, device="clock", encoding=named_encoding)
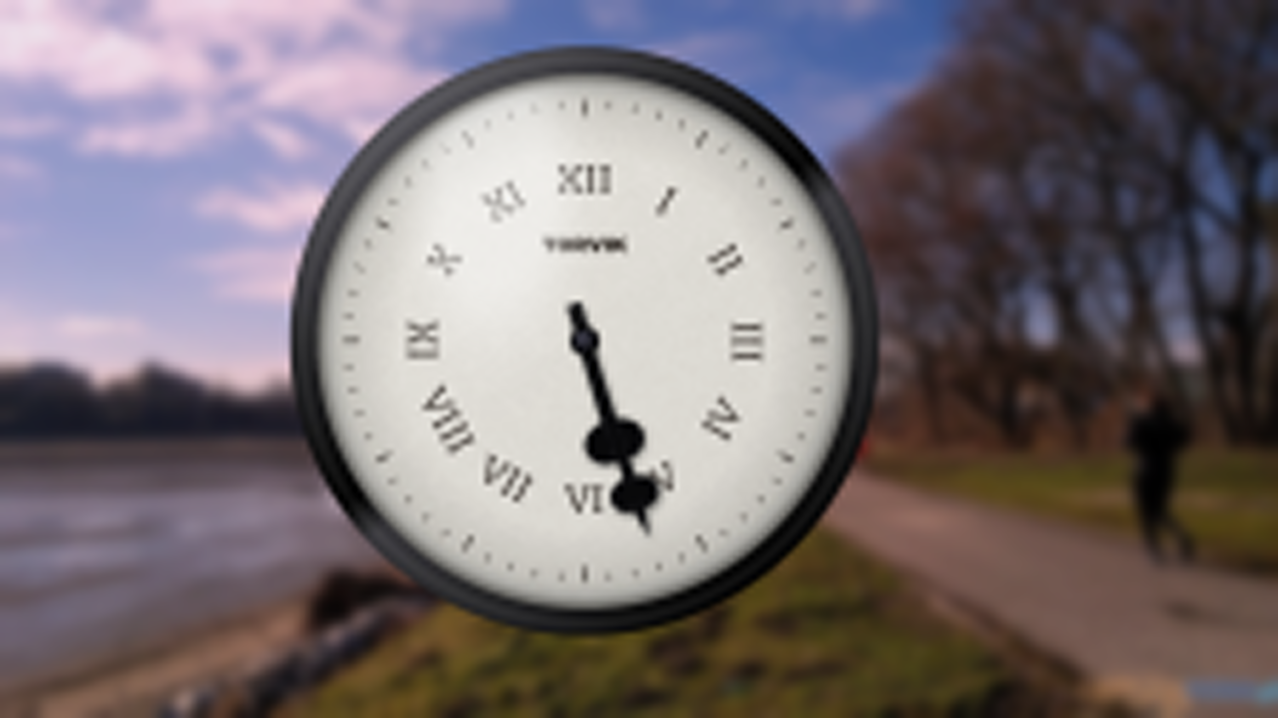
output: h=5 m=27
